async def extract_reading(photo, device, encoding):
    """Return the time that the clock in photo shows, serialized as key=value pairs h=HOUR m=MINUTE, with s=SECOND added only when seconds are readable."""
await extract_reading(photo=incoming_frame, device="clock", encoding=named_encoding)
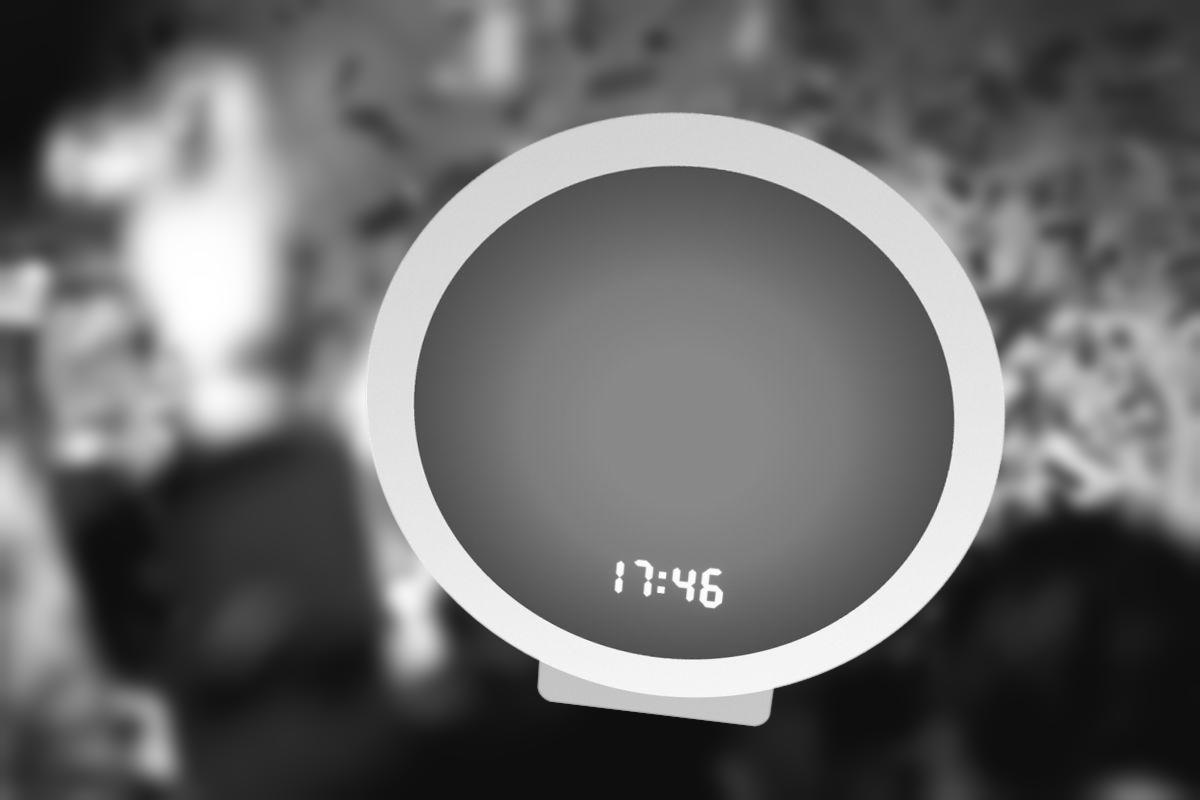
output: h=17 m=46
